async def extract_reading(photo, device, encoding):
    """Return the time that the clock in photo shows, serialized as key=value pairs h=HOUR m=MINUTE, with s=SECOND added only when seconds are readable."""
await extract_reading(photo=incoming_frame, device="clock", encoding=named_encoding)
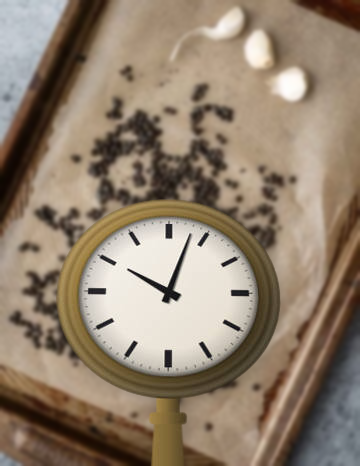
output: h=10 m=3
